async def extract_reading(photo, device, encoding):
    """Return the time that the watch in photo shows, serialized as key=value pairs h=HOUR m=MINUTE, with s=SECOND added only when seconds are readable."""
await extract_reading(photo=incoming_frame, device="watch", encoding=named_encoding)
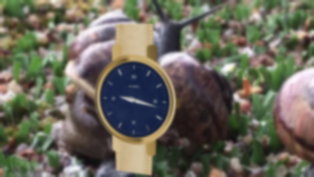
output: h=9 m=17
